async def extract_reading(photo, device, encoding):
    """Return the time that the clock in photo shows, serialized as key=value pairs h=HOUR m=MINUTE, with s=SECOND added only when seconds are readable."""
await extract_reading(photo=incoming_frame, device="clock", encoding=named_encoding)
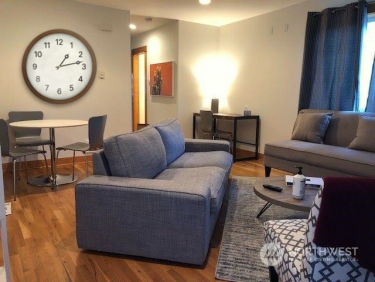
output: h=1 m=13
